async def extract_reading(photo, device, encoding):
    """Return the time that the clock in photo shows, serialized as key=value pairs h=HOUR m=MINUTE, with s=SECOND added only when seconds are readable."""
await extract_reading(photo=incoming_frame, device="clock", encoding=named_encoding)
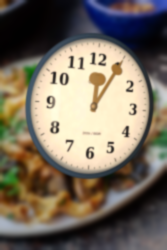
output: h=12 m=5
